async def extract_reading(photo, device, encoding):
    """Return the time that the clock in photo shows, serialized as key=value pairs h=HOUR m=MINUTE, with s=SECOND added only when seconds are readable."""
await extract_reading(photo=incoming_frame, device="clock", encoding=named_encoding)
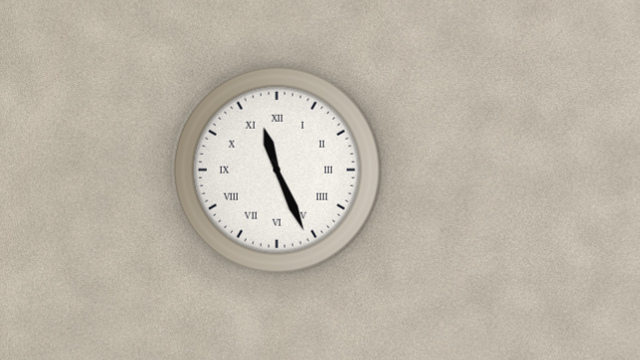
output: h=11 m=26
